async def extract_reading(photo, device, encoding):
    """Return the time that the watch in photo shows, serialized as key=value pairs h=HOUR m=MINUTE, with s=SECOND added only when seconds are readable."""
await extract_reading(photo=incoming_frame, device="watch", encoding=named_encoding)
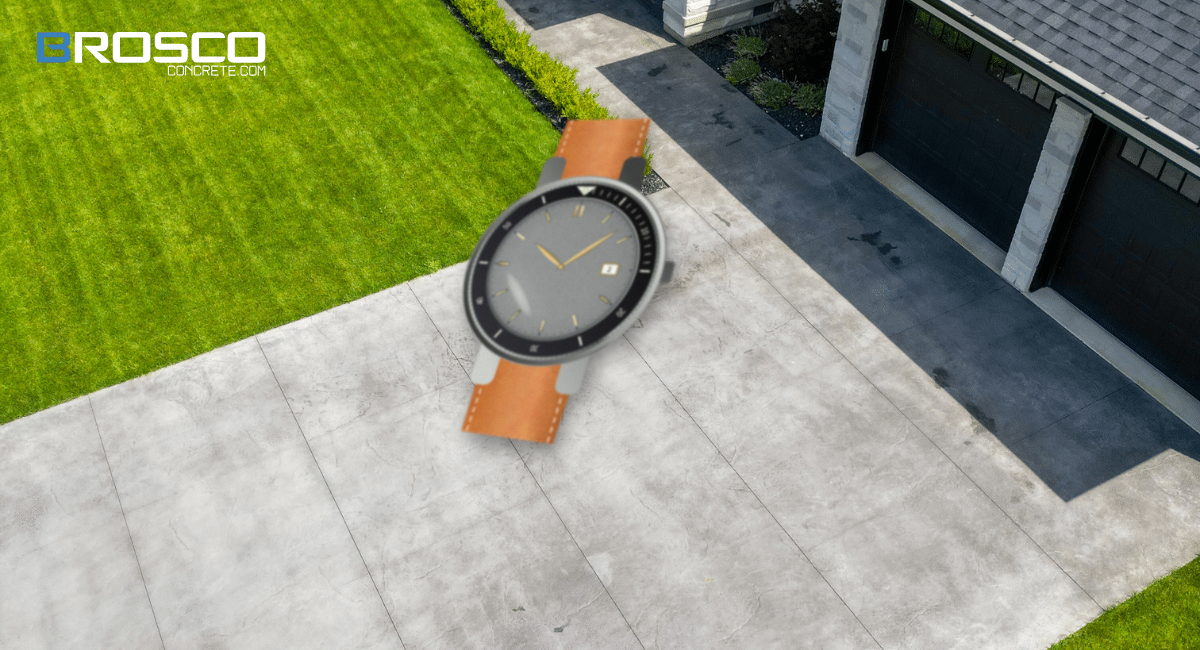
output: h=10 m=8
